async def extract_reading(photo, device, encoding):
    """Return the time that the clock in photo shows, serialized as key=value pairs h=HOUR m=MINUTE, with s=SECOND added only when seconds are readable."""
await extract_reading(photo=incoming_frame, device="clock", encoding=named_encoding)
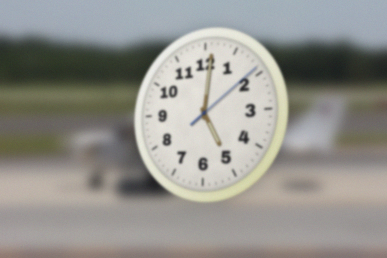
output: h=5 m=1 s=9
